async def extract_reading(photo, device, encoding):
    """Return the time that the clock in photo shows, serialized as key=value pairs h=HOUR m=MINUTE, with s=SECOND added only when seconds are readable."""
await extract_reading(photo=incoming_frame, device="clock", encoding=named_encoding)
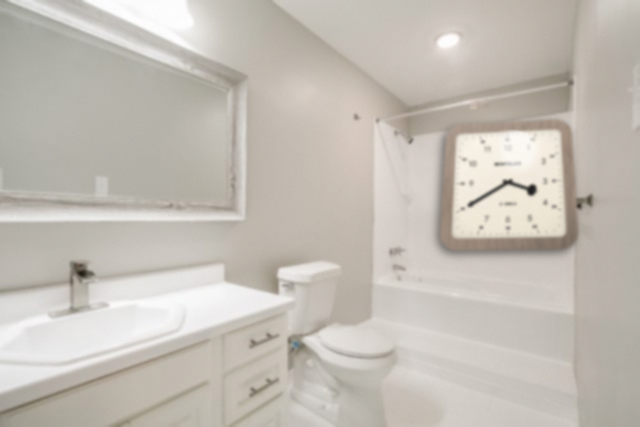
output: h=3 m=40
